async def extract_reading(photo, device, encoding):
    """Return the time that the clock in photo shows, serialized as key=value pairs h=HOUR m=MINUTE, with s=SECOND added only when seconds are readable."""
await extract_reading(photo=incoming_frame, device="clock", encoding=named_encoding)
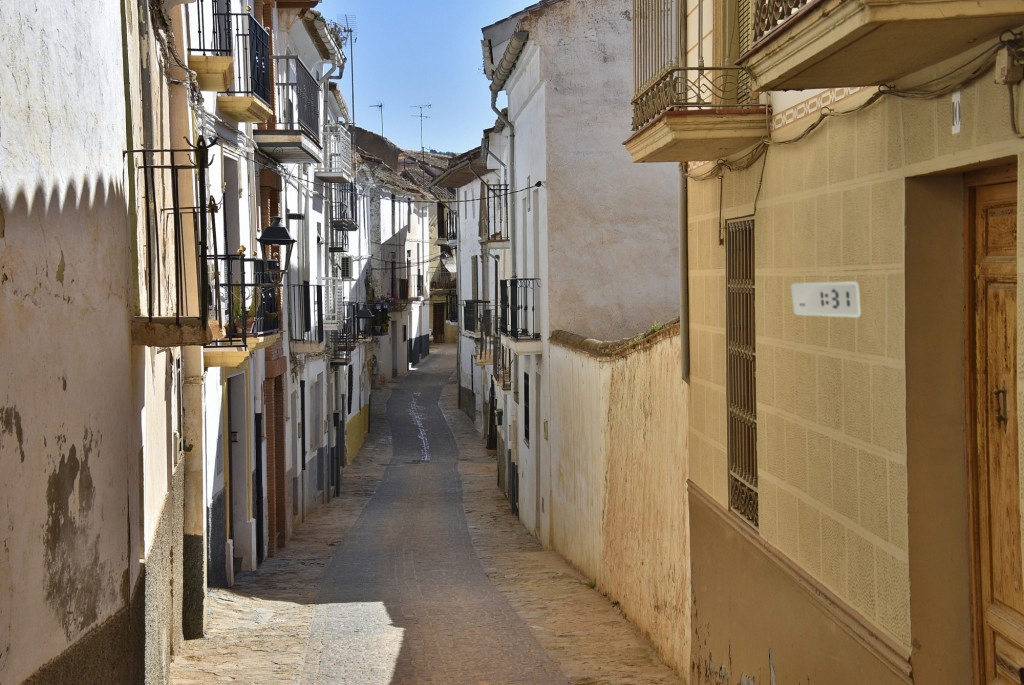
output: h=1 m=31
